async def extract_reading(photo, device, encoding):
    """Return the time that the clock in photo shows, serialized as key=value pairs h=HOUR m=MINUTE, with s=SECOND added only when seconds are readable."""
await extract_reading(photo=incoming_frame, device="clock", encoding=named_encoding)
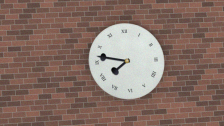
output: h=7 m=47
